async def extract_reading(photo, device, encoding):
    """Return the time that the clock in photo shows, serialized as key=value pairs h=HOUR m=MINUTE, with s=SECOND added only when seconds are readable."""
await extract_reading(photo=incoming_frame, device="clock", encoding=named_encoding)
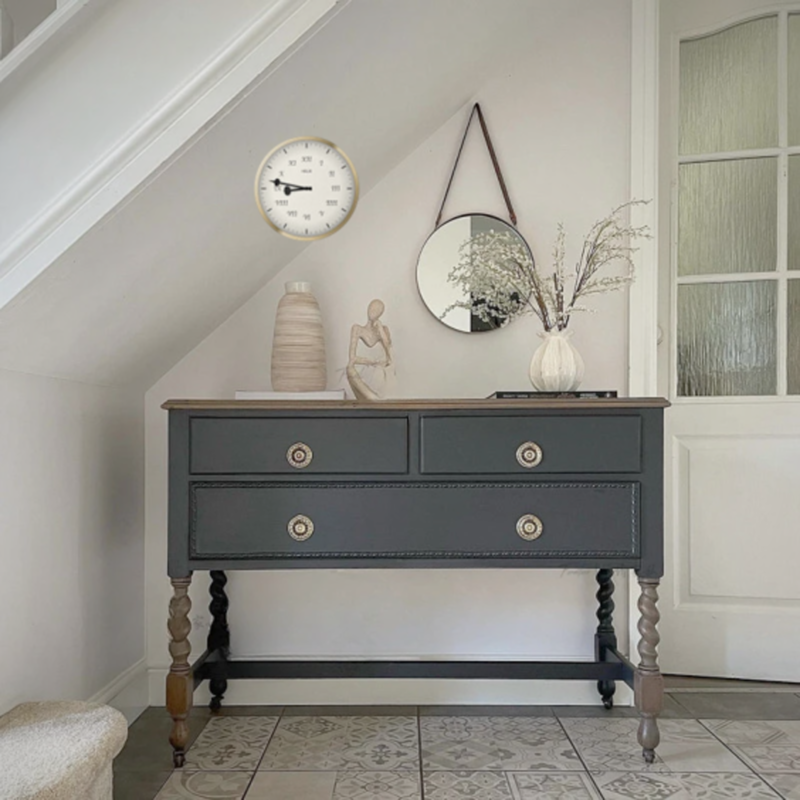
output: h=8 m=47
